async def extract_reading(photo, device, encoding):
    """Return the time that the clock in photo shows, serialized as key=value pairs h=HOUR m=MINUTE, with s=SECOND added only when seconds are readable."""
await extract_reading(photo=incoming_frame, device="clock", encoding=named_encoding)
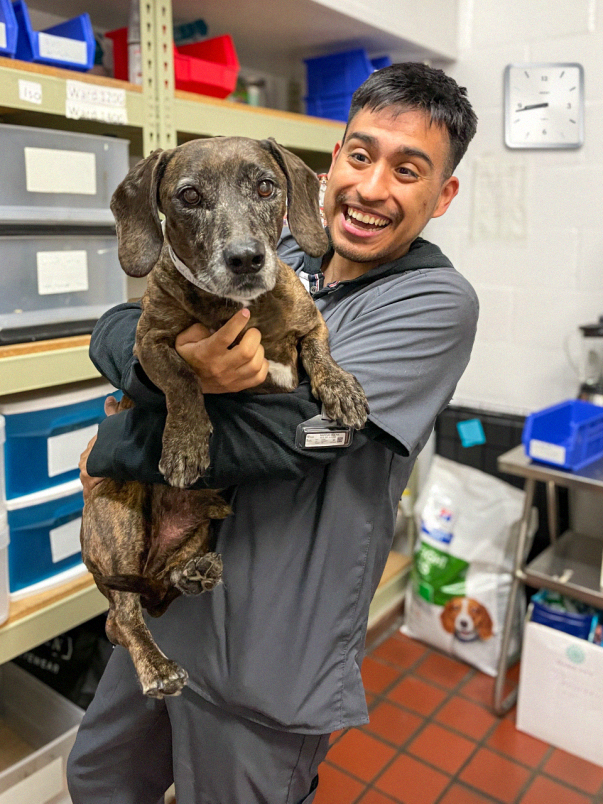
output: h=8 m=43
